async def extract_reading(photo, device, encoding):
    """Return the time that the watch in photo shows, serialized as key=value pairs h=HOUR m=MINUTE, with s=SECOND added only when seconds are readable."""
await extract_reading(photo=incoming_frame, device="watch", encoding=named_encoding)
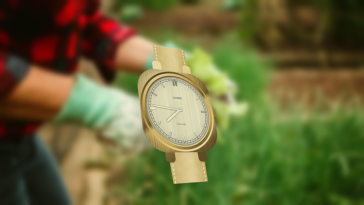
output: h=7 m=46
